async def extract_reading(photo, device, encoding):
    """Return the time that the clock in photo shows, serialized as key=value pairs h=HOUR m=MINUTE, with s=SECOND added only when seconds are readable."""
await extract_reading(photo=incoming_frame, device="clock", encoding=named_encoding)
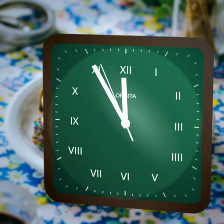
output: h=11 m=54 s=56
